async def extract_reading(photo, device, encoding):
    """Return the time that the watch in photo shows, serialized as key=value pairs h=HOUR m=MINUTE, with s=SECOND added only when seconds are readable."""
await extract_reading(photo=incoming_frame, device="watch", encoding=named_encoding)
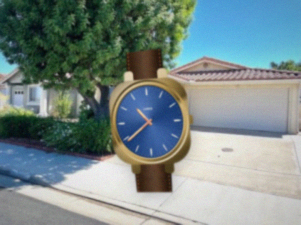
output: h=10 m=39
